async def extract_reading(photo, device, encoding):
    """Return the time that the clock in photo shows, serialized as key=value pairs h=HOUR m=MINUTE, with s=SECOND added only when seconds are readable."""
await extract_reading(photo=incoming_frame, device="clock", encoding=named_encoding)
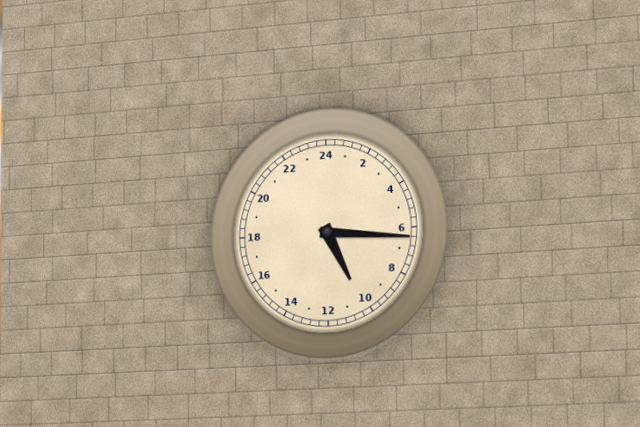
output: h=10 m=16
